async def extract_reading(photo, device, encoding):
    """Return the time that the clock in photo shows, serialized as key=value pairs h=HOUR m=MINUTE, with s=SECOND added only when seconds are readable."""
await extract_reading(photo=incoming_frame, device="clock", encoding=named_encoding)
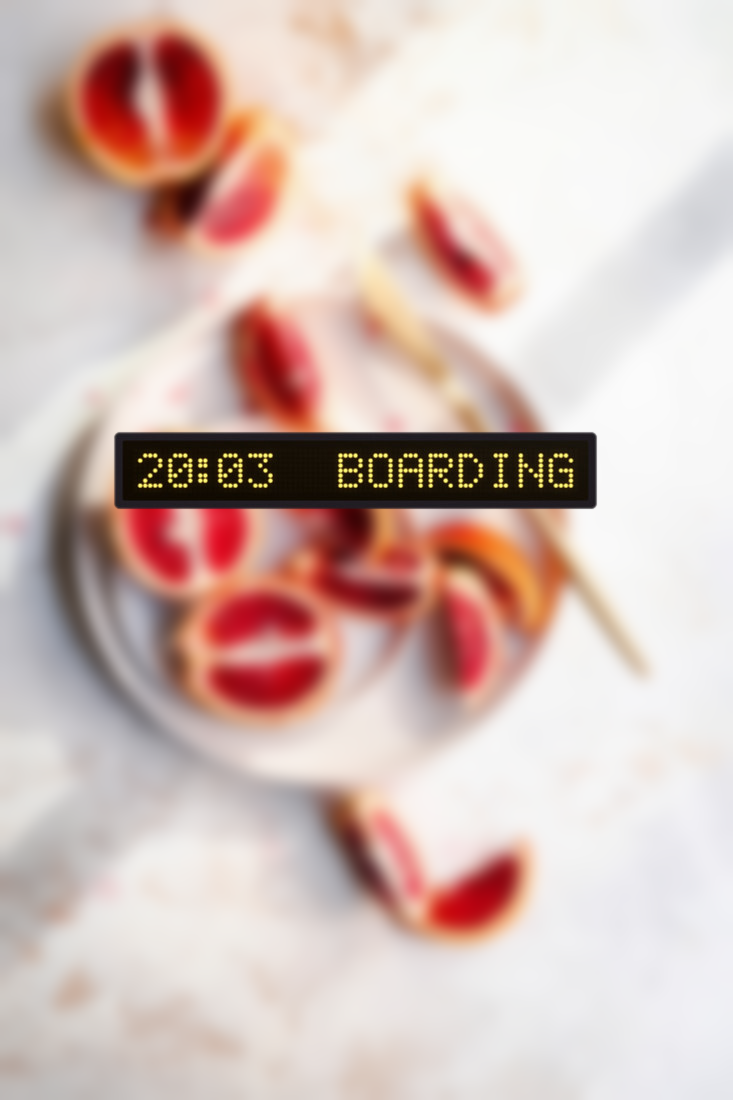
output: h=20 m=3
